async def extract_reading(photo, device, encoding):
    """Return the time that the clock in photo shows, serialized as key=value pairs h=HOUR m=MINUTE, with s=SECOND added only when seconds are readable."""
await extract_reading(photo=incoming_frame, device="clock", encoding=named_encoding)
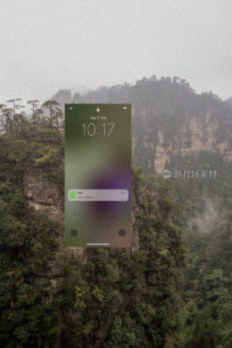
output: h=10 m=17
